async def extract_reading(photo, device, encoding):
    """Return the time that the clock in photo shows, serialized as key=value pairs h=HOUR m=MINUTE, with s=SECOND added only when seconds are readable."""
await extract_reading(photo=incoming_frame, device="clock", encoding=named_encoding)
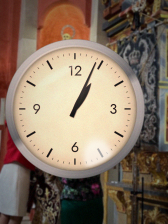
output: h=1 m=4
